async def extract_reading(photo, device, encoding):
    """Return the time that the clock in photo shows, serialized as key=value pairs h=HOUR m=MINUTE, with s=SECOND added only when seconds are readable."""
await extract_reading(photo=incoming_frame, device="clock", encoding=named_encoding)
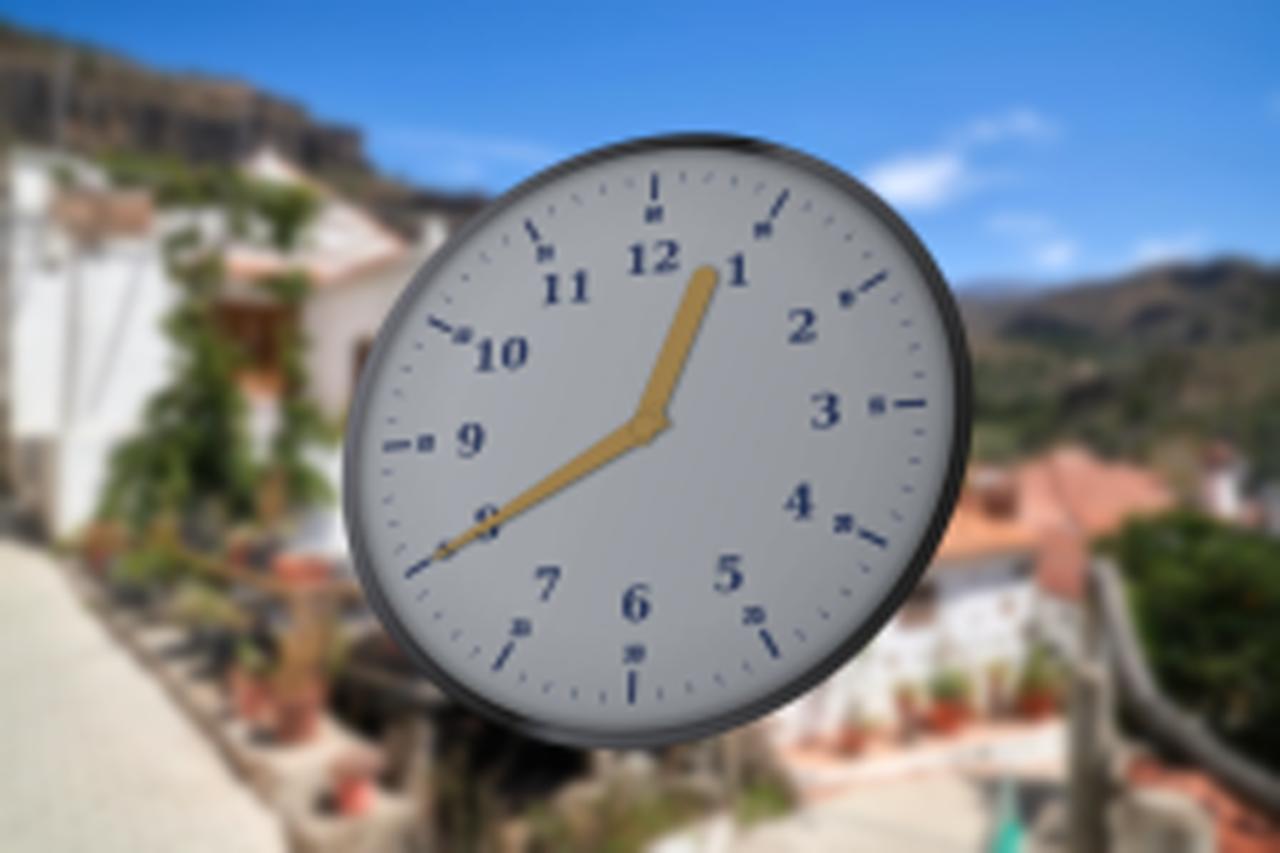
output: h=12 m=40
